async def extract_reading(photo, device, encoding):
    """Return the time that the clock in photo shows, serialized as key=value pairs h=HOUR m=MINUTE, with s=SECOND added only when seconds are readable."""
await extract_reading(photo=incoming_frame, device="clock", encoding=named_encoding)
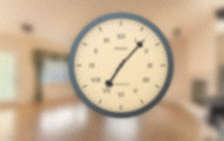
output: h=7 m=7
